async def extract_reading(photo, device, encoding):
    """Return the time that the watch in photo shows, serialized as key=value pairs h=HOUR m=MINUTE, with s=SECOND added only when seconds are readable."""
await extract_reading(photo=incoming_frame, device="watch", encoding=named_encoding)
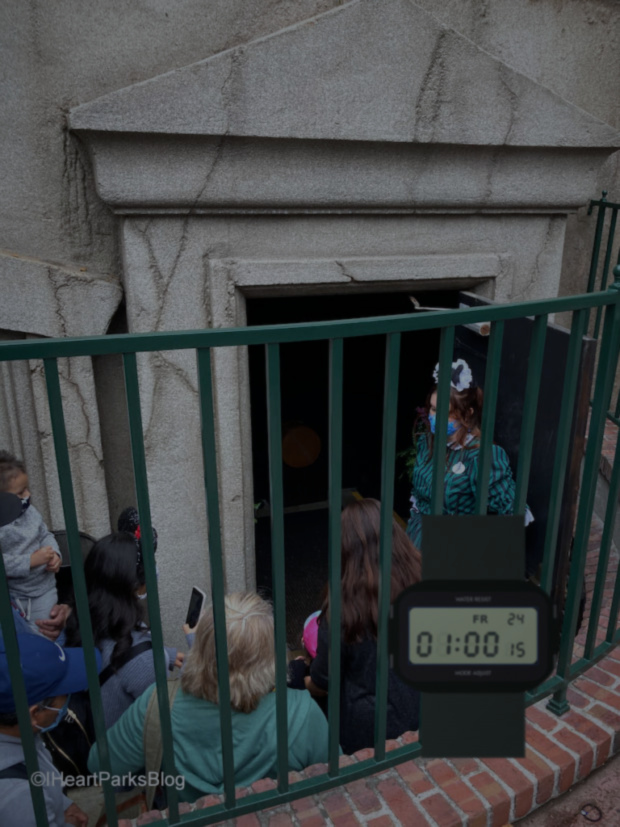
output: h=1 m=0 s=15
